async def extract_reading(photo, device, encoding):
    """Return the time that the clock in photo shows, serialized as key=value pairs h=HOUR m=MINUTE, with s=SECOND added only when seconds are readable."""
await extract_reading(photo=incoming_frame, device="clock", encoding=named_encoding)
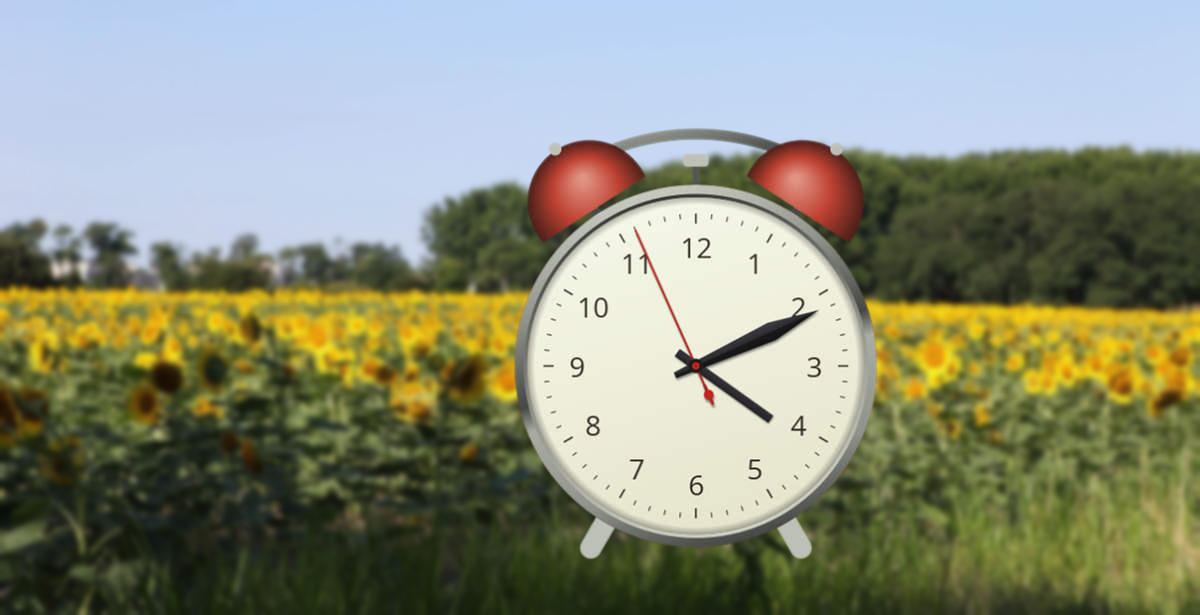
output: h=4 m=10 s=56
